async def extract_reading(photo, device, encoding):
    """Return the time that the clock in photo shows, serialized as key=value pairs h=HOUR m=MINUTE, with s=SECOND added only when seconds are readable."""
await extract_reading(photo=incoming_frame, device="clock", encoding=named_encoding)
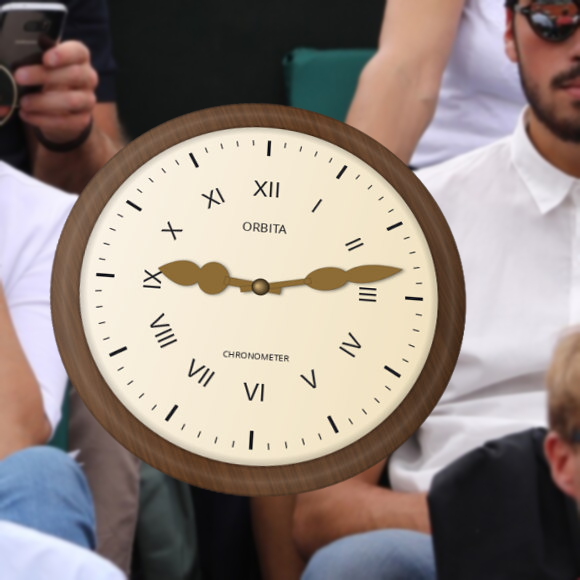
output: h=9 m=13
